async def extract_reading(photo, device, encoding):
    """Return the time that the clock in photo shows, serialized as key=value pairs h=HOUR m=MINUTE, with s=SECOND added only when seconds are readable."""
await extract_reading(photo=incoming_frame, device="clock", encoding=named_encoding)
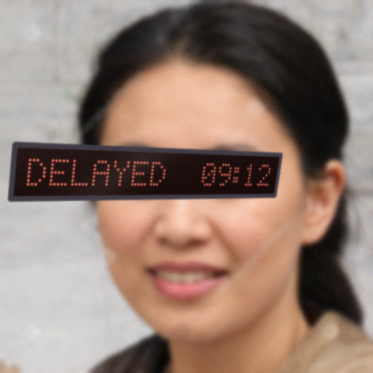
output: h=9 m=12
